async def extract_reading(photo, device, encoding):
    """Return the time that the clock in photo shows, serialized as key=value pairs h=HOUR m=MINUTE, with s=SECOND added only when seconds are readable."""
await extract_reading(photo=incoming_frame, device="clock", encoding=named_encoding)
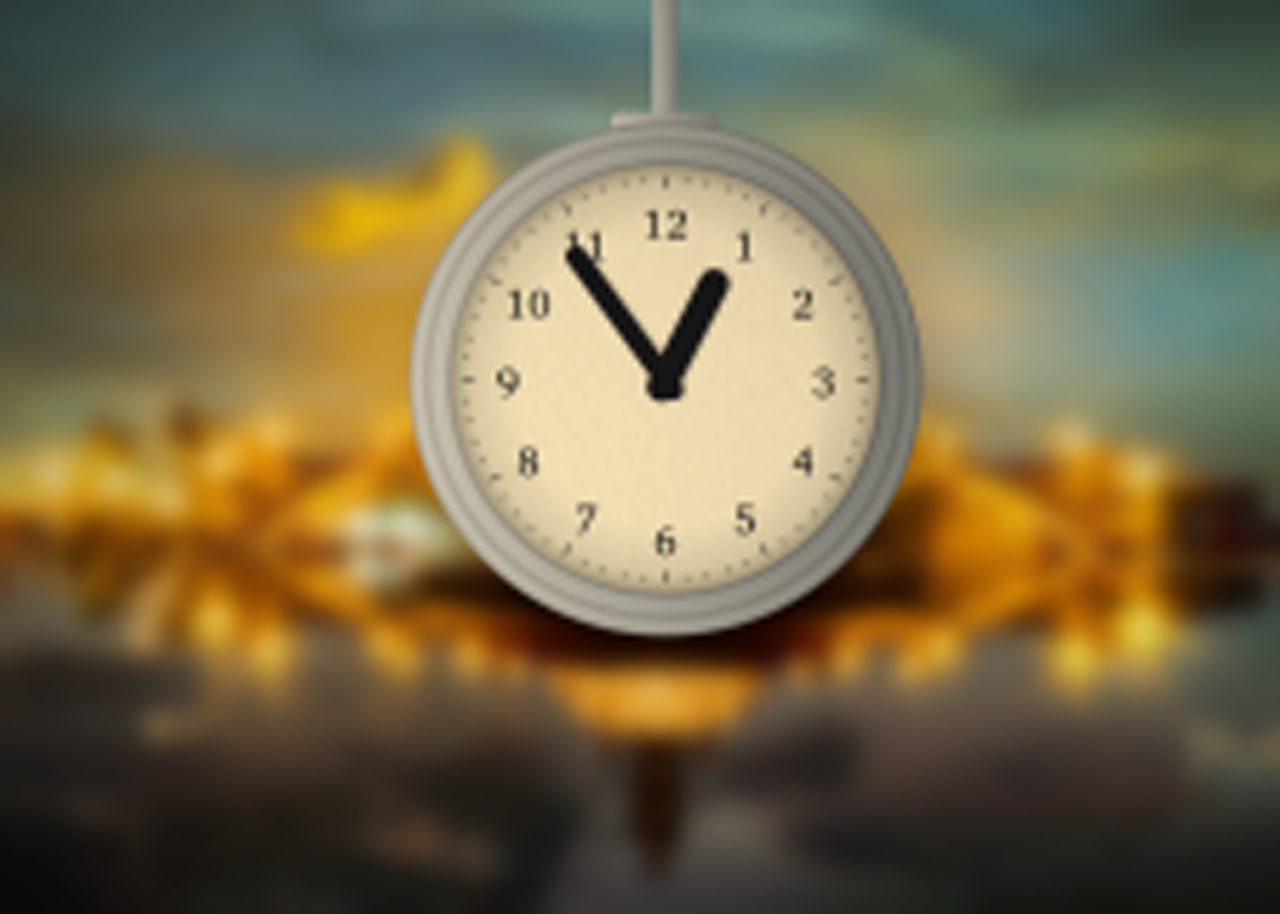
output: h=12 m=54
